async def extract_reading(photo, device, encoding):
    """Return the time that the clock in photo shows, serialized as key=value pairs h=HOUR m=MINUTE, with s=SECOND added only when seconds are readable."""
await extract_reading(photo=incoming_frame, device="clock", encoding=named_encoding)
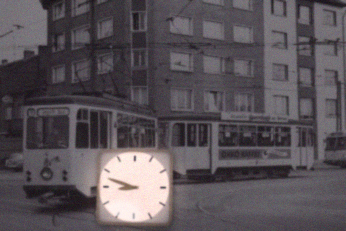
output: h=8 m=48
